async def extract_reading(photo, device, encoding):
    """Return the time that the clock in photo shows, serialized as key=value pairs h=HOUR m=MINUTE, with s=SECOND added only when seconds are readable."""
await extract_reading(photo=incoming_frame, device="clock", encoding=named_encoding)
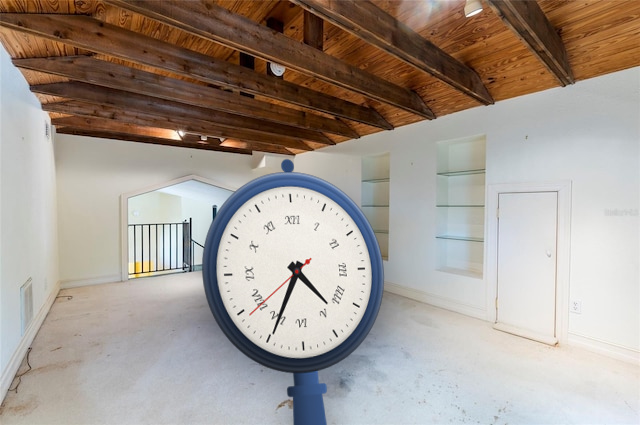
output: h=4 m=34 s=39
